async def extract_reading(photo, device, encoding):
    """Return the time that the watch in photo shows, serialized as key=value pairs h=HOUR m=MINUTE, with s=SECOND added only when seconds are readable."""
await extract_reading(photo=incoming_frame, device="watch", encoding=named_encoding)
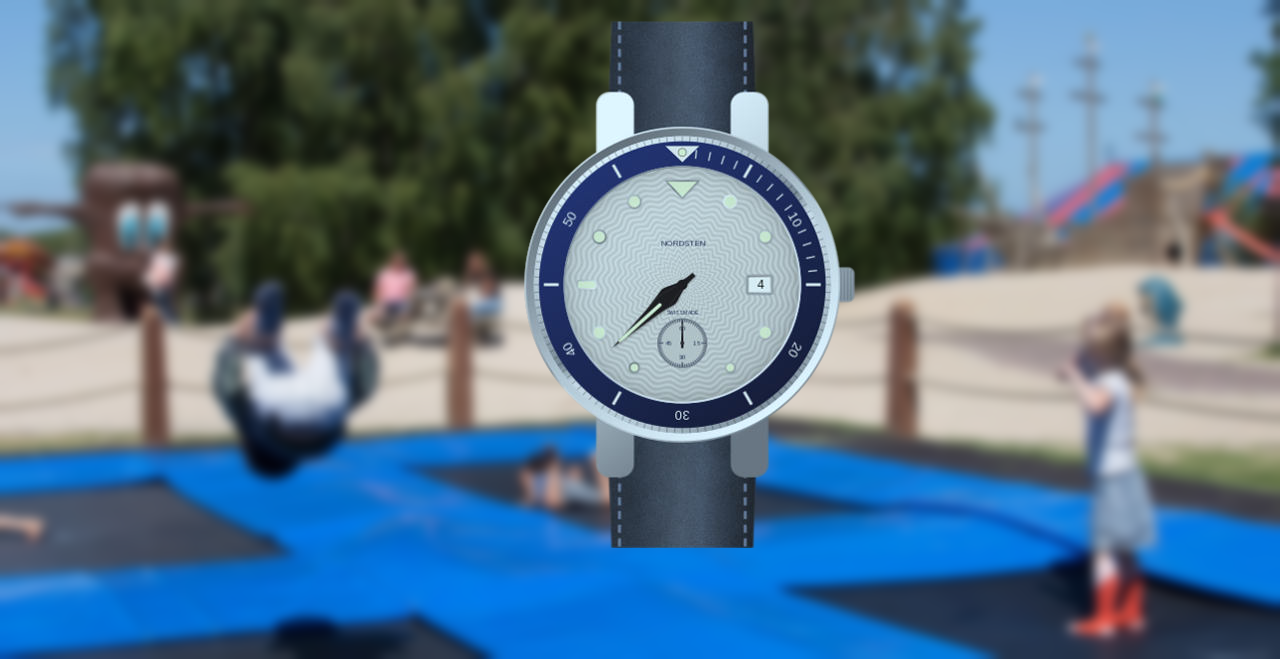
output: h=7 m=38
